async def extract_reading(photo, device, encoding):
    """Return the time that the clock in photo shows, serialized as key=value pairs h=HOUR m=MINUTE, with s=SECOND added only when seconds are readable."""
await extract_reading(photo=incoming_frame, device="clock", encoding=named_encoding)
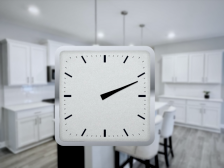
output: h=2 m=11
